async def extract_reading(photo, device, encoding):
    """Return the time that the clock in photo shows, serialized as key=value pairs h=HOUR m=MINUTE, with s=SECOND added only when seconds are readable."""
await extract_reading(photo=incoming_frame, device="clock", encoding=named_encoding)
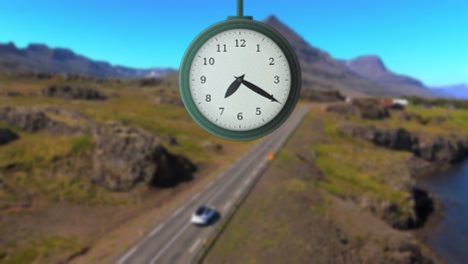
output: h=7 m=20
